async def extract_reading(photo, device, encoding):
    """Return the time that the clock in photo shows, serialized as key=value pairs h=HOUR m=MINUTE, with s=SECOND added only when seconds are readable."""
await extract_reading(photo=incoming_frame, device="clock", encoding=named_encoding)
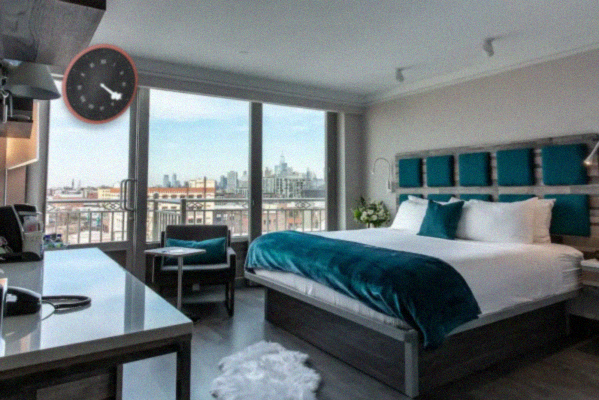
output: h=4 m=21
